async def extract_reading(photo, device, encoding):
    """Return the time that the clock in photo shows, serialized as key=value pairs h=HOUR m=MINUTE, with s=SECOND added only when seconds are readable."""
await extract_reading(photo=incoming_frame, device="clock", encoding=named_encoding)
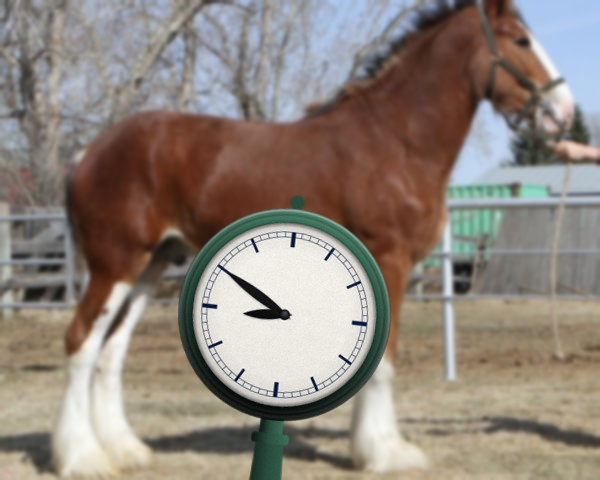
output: h=8 m=50
